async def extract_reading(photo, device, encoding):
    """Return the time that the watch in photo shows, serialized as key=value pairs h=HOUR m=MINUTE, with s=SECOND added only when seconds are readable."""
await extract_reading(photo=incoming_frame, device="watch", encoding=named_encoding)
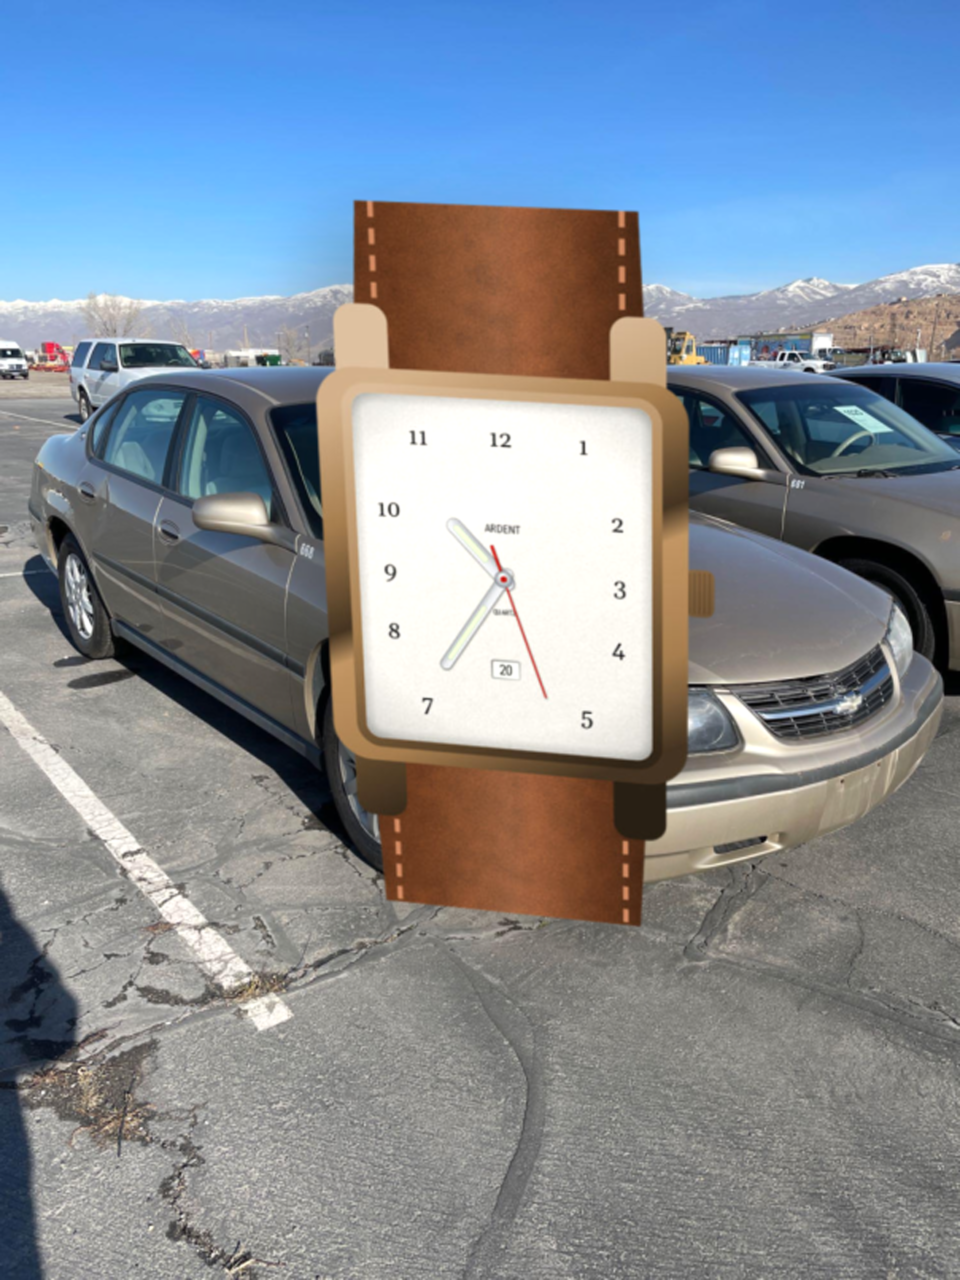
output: h=10 m=35 s=27
